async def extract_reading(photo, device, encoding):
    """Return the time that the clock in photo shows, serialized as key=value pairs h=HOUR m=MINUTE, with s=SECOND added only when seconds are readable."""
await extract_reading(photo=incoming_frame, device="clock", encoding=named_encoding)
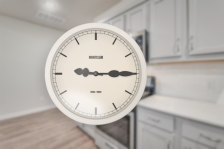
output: h=9 m=15
